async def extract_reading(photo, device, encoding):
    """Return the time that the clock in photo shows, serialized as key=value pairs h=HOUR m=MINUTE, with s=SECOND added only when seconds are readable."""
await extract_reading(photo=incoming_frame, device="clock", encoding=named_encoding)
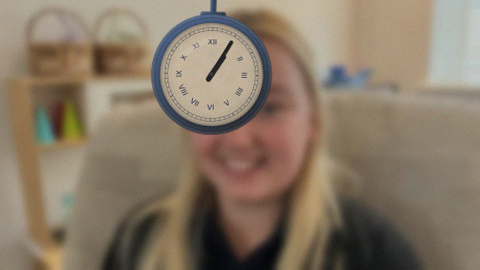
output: h=1 m=5
